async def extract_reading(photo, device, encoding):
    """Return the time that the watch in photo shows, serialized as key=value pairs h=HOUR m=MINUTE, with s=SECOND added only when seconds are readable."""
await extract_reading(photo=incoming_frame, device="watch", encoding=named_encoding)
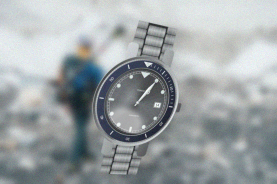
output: h=1 m=5
